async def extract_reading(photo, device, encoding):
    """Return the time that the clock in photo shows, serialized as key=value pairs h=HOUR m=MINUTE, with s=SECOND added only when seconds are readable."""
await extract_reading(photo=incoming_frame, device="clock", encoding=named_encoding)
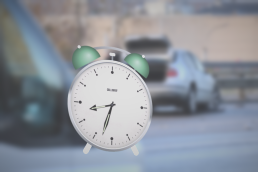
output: h=8 m=33
